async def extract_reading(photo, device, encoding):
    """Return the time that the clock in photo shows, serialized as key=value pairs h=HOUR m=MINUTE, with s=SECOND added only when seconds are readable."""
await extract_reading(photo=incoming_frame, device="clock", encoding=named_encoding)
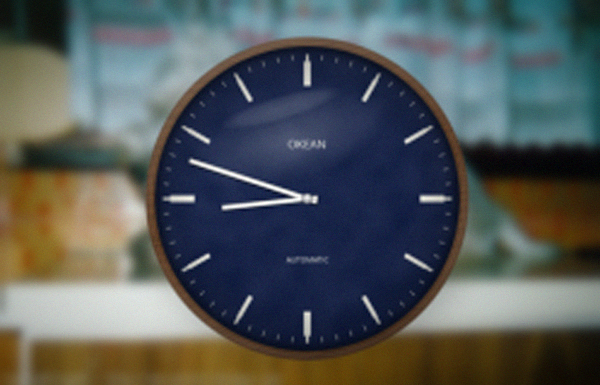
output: h=8 m=48
